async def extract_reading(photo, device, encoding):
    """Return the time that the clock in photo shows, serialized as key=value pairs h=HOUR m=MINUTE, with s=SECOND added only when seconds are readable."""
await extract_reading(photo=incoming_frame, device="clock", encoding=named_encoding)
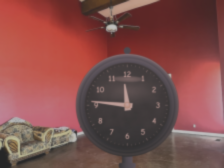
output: h=11 m=46
